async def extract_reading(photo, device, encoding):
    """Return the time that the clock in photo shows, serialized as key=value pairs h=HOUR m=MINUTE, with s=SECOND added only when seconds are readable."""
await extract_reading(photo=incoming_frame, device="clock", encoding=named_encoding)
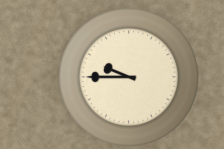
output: h=9 m=45
